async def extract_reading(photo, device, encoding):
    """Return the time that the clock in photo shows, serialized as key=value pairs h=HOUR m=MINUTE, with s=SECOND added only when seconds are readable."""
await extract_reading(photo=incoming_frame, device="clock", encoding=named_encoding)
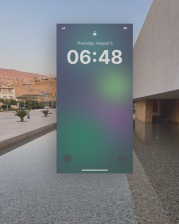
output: h=6 m=48
